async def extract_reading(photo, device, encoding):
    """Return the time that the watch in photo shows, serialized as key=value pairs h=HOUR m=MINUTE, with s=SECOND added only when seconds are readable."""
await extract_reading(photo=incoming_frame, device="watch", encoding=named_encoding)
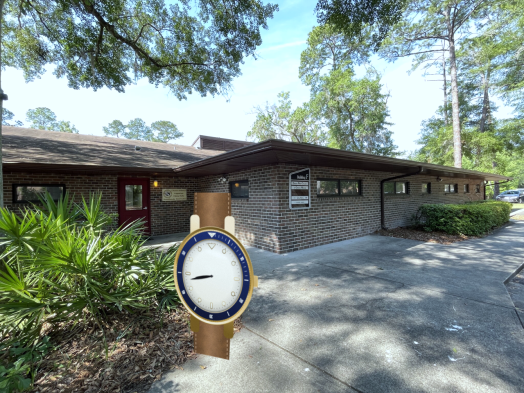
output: h=8 m=43
